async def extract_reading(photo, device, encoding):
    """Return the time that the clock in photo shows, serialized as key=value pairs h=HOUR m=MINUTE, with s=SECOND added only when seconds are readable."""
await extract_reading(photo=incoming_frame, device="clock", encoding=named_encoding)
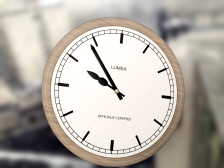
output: h=9 m=54
